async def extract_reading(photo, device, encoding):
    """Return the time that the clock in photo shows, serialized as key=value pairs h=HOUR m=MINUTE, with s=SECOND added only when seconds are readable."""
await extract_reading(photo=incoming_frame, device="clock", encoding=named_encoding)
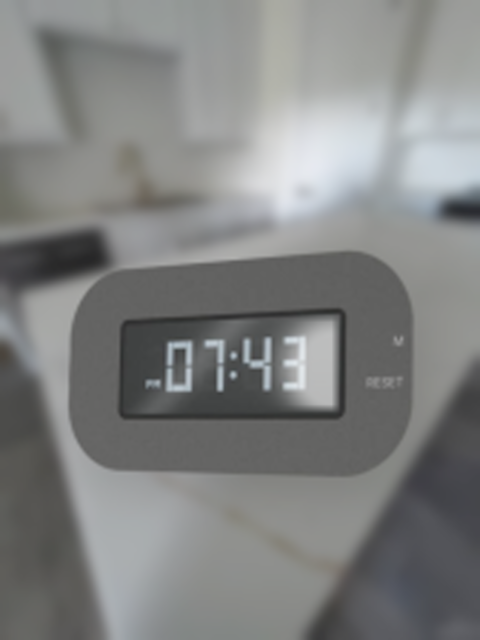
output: h=7 m=43
